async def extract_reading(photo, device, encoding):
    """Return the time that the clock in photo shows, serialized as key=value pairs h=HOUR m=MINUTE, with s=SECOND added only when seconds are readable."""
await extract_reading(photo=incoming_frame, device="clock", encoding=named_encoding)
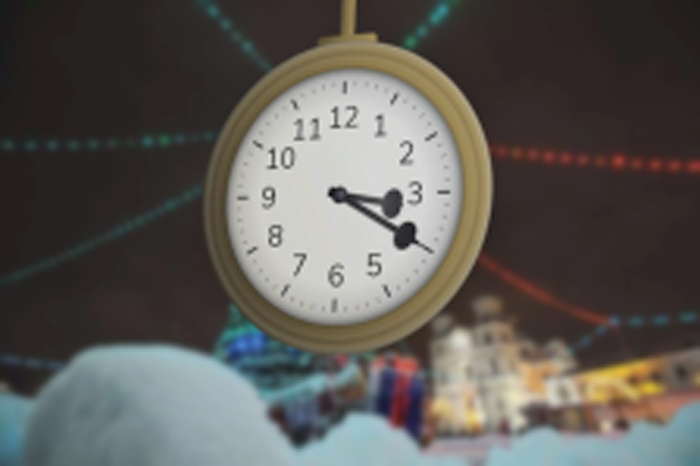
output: h=3 m=20
